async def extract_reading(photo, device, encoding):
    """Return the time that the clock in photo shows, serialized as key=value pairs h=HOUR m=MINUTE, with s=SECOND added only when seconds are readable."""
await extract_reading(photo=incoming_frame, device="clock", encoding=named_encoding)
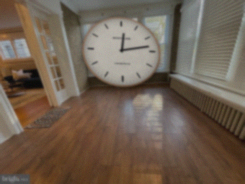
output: h=12 m=13
